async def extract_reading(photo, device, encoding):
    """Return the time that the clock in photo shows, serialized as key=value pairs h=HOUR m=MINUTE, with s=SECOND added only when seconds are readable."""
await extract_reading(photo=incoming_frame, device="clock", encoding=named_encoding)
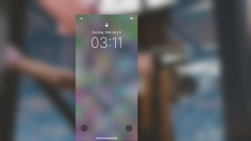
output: h=3 m=11
